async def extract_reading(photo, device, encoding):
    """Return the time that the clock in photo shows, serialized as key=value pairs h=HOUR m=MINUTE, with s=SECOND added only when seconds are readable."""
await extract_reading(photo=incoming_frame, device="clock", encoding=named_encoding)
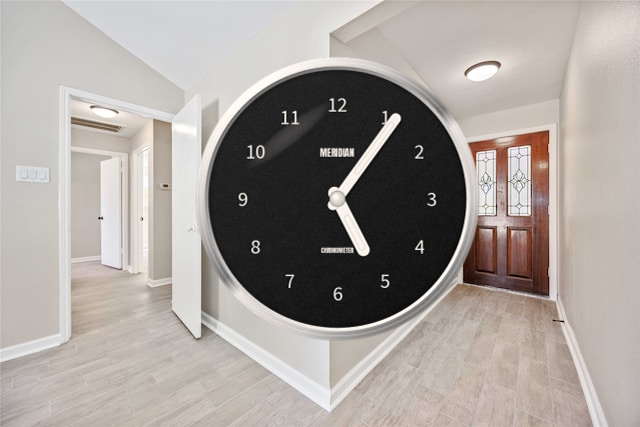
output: h=5 m=6
